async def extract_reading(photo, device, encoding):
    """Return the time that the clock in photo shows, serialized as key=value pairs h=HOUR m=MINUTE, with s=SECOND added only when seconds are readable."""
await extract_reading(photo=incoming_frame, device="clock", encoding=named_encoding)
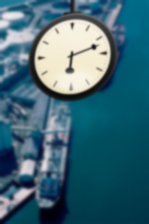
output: h=6 m=12
